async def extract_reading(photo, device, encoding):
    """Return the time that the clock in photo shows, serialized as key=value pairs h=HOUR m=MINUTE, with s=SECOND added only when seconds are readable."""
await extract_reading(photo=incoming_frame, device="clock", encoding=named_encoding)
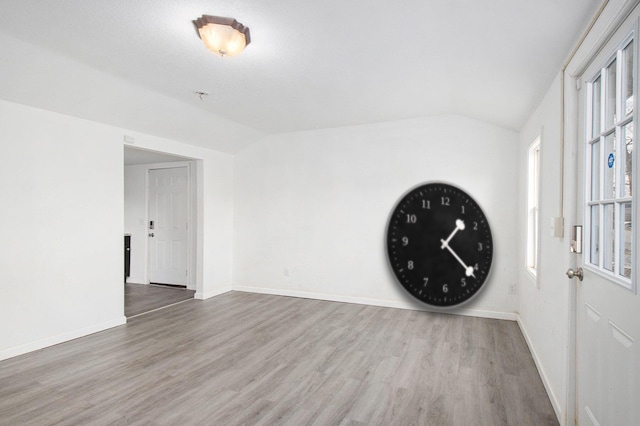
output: h=1 m=22
